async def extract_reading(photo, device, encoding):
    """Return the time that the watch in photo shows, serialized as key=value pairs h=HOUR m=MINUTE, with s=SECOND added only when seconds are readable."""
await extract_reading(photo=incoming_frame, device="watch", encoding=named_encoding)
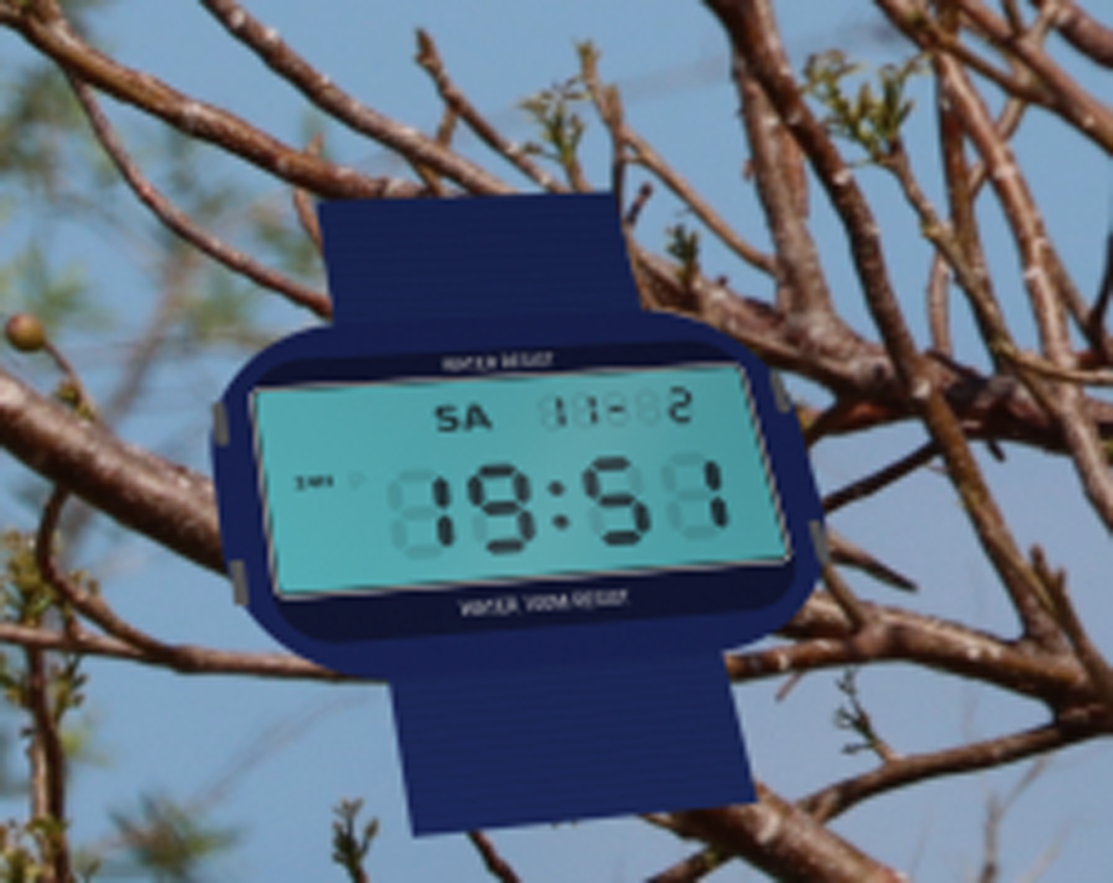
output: h=19 m=51
